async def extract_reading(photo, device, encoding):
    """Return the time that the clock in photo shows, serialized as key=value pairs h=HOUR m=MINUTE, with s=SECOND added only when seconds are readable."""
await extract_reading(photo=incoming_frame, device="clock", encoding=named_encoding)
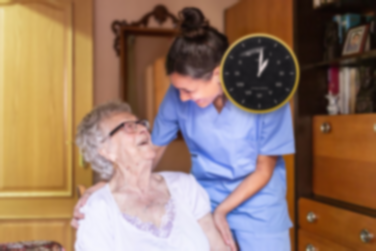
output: h=1 m=1
